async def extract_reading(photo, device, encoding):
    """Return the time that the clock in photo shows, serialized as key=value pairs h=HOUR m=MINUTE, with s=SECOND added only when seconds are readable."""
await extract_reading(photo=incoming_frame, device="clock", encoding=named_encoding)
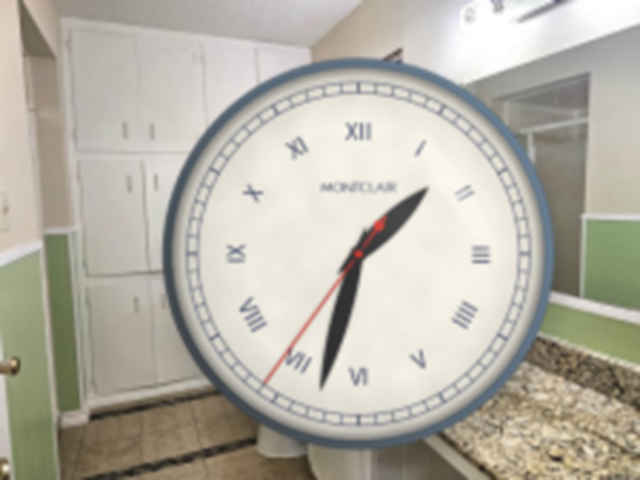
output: h=1 m=32 s=36
